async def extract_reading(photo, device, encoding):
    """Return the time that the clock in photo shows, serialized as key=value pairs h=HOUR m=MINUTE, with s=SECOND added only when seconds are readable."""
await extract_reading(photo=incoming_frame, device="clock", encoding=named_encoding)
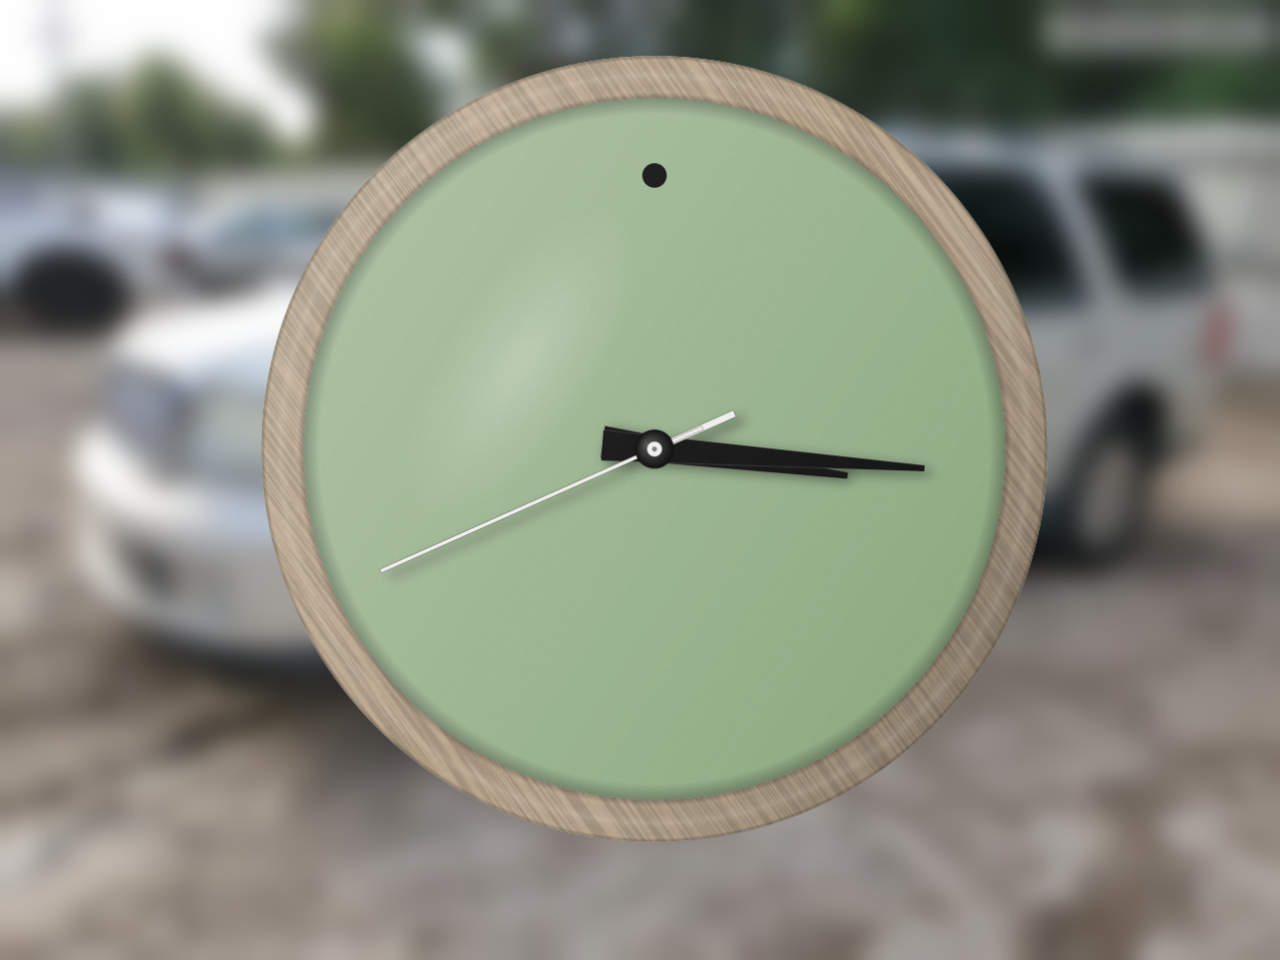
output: h=3 m=15 s=41
